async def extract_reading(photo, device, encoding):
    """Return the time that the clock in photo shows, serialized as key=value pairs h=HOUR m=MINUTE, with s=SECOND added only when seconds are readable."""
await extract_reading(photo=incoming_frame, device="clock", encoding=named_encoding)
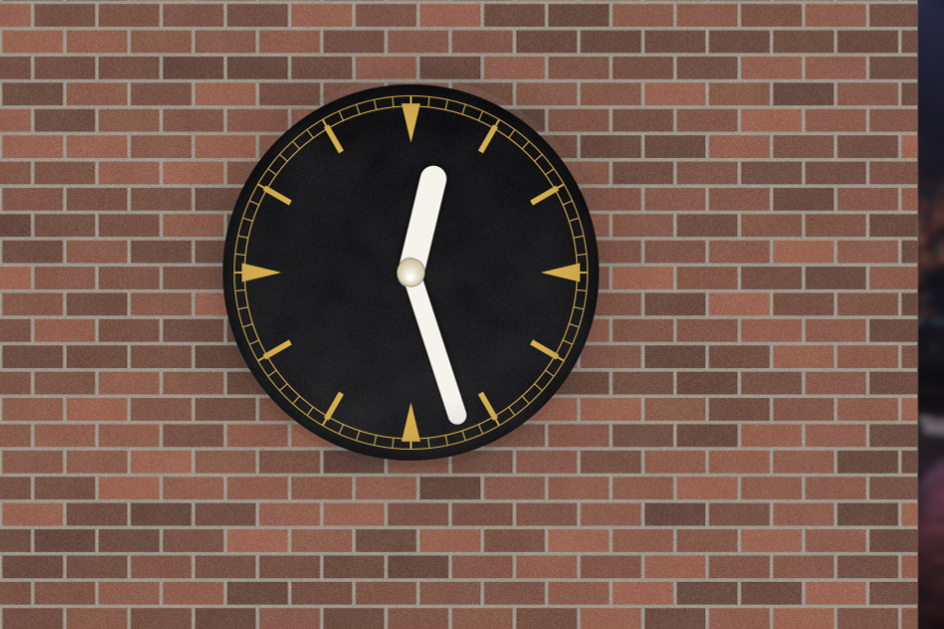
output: h=12 m=27
